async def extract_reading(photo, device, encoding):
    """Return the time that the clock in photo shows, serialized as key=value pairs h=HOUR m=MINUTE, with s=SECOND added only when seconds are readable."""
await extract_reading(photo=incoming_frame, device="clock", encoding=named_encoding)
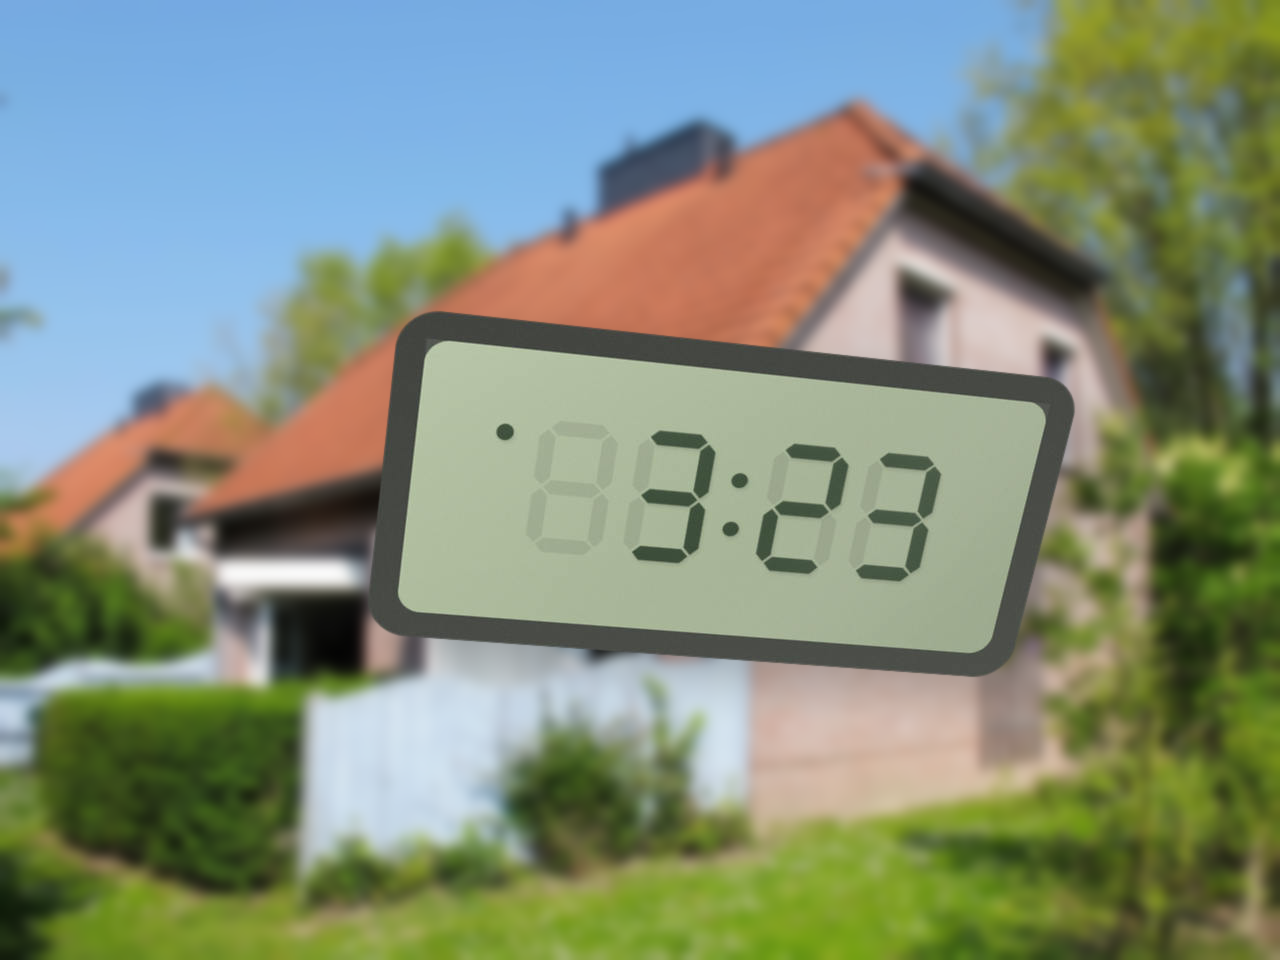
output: h=3 m=23
